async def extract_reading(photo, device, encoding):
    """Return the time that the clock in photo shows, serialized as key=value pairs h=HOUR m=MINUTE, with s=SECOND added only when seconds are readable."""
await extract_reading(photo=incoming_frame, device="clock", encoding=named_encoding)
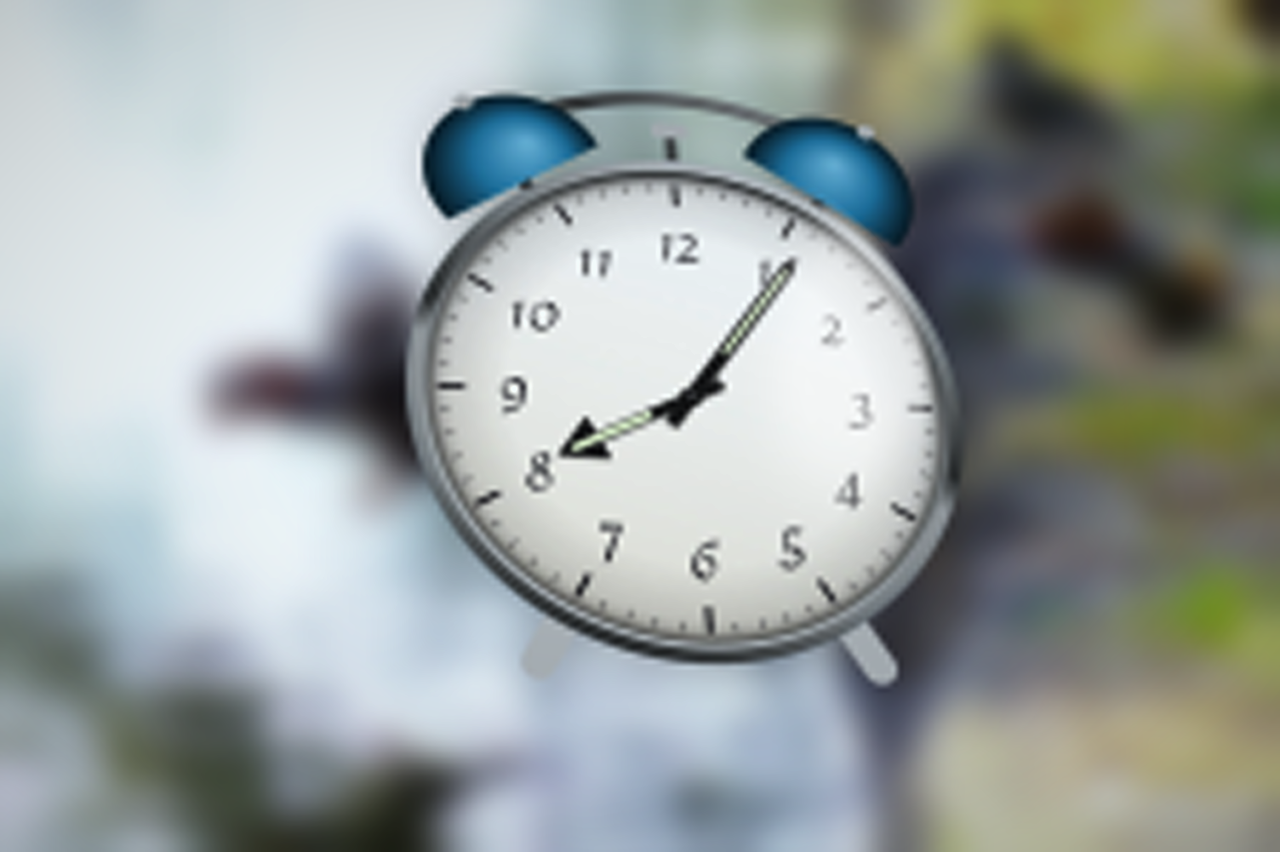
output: h=8 m=6
